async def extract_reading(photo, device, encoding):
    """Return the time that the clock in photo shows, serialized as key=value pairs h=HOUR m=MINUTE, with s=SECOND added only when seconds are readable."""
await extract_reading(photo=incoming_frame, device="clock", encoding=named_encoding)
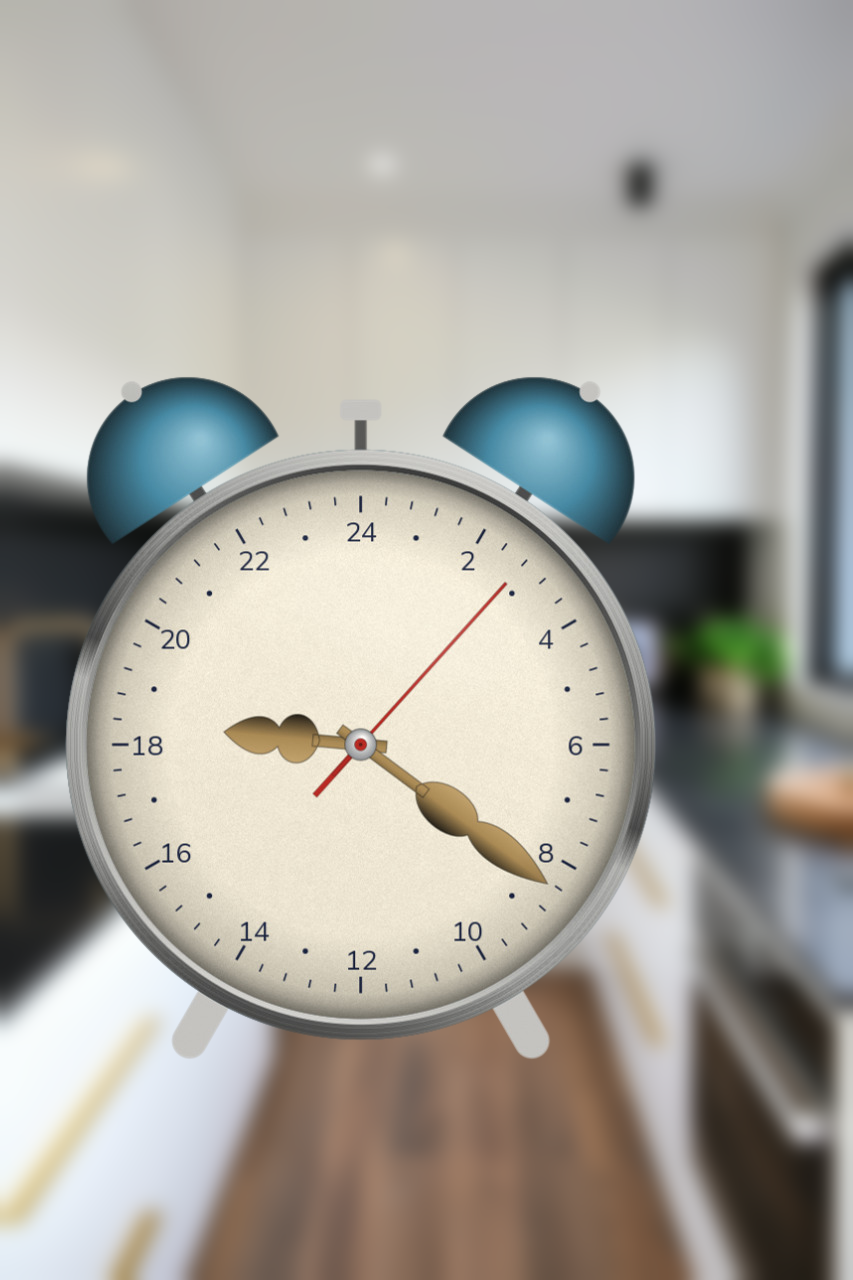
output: h=18 m=21 s=7
